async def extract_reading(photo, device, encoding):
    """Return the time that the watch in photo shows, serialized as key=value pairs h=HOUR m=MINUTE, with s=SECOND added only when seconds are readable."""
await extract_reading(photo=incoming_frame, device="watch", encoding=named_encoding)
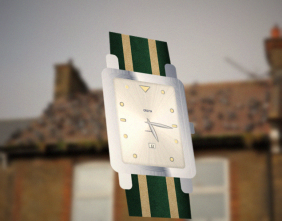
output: h=5 m=16
